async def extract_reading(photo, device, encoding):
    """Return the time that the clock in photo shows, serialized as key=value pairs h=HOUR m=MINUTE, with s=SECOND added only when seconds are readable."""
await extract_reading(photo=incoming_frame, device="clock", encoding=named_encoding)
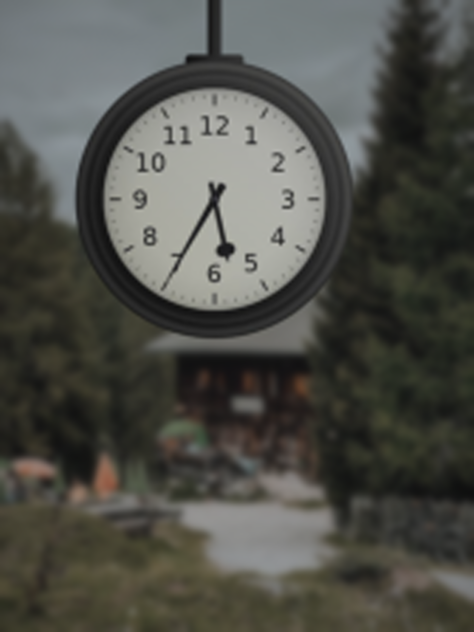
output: h=5 m=35
